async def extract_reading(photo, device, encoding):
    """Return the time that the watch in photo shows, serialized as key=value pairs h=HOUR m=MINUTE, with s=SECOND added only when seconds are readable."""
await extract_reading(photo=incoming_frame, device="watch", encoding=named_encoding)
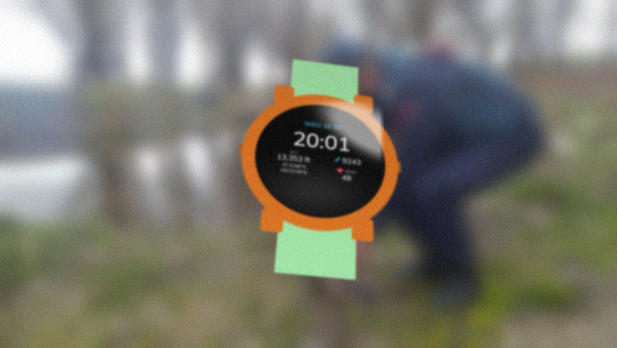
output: h=20 m=1
